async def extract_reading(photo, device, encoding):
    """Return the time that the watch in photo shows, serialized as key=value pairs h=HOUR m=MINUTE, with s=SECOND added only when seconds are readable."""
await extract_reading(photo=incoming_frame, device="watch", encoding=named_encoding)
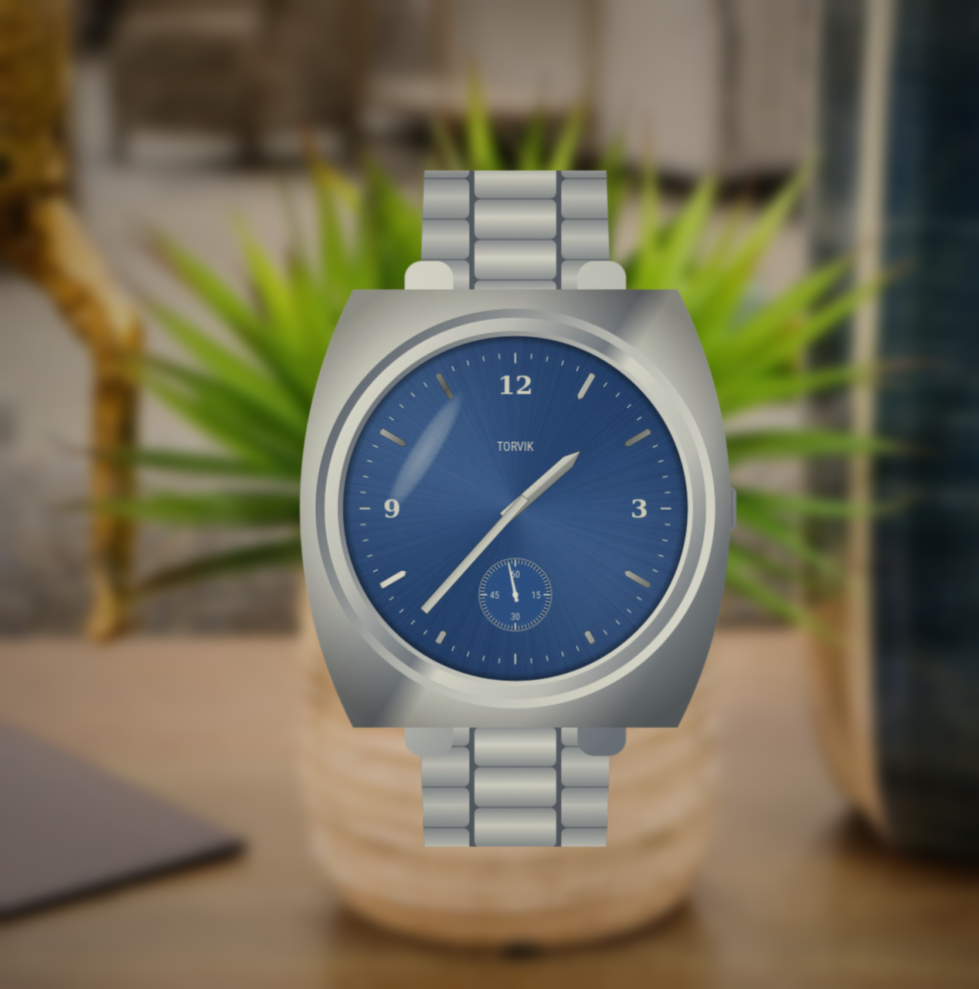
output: h=1 m=36 s=58
